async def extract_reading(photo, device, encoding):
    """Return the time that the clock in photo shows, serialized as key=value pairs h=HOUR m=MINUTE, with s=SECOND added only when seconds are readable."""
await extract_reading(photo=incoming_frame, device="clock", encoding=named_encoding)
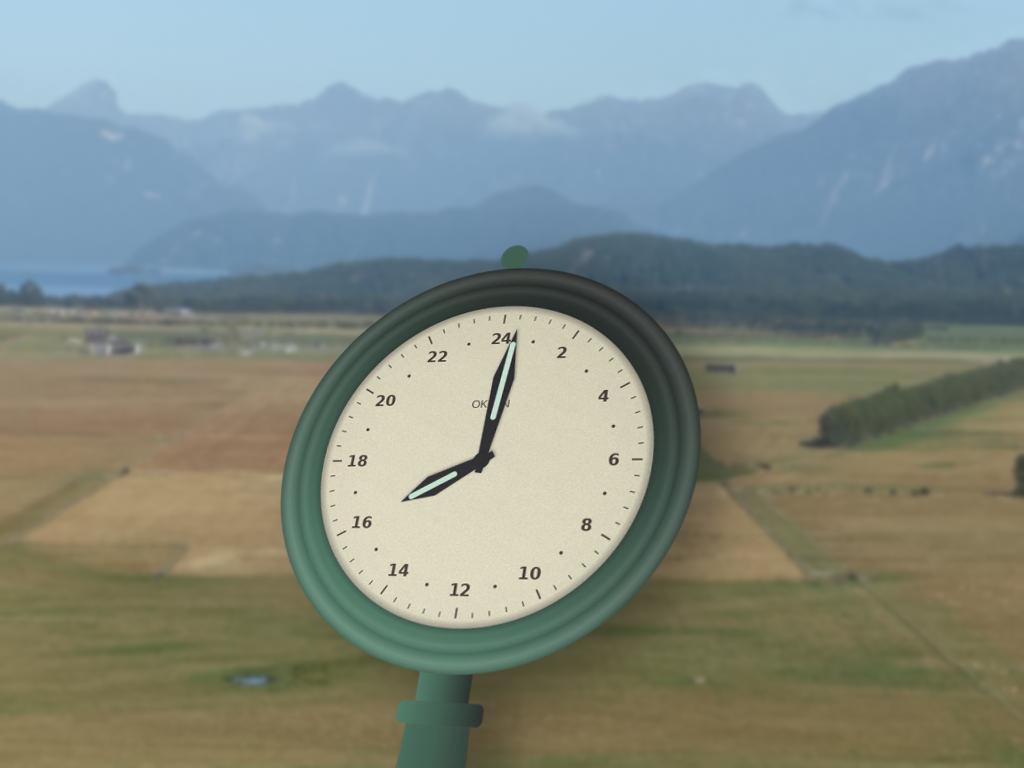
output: h=16 m=1
